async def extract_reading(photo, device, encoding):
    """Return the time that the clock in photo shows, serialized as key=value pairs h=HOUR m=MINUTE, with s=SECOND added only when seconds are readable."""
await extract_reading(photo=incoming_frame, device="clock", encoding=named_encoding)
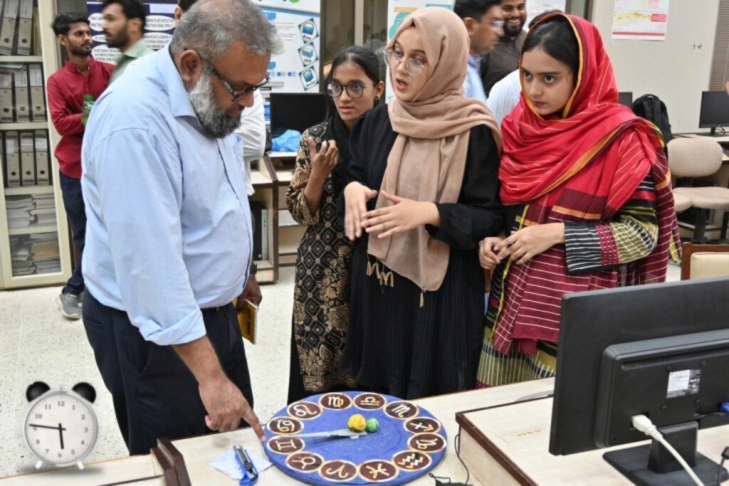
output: h=5 m=46
